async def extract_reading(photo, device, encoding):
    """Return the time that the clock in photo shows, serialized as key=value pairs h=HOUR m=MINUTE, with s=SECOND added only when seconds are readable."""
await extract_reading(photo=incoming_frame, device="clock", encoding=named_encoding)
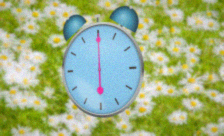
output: h=6 m=0
